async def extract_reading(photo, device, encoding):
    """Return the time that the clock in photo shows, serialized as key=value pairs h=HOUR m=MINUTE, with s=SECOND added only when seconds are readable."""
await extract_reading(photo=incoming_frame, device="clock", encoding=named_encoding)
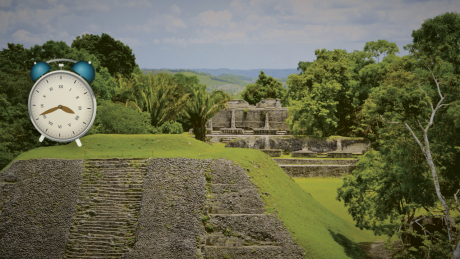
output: h=3 m=41
